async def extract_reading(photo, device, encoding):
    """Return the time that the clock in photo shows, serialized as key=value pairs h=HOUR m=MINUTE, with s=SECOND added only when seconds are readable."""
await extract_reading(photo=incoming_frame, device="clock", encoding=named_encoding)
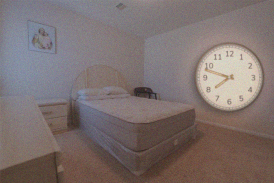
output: h=7 m=48
